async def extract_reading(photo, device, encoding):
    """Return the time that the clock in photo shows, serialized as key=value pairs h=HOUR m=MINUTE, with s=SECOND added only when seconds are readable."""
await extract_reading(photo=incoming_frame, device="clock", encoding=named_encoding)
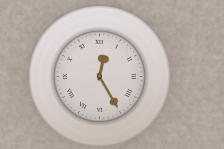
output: h=12 m=25
